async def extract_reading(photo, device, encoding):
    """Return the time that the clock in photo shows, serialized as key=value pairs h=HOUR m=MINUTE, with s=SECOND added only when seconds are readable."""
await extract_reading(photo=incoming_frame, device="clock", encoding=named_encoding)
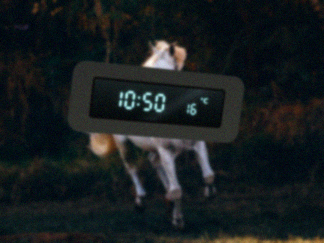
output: h=10 m=50
